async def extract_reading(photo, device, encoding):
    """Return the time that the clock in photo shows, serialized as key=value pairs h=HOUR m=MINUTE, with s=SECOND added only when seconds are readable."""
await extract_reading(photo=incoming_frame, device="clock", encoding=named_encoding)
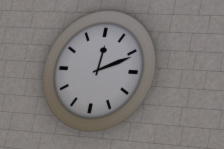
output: h=12 m=11
